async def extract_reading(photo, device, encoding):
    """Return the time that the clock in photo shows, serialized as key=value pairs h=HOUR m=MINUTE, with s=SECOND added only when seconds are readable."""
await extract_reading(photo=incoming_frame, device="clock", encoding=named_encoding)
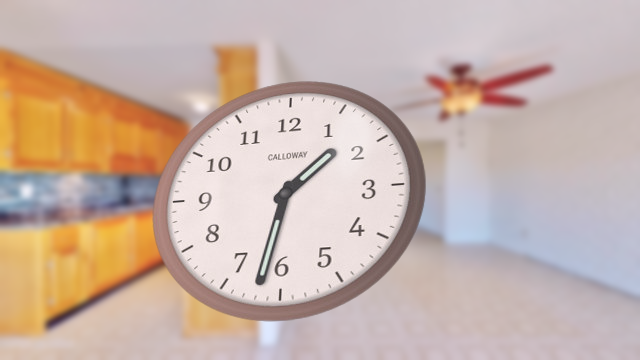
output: h=1 m=32
